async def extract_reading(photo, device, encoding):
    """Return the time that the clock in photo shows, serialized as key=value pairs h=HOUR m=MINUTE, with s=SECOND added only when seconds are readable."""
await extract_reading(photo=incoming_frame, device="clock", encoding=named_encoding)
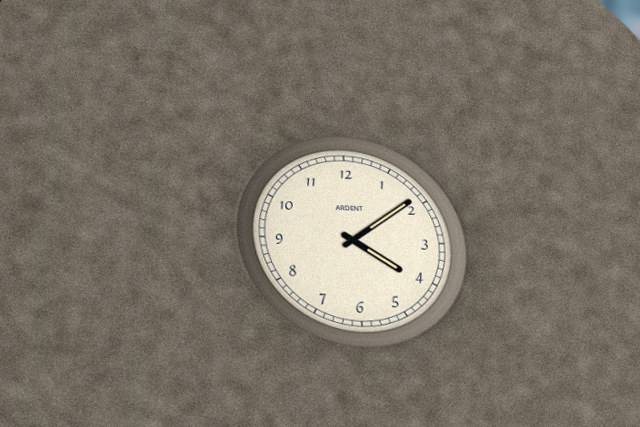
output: h=4 m=9
